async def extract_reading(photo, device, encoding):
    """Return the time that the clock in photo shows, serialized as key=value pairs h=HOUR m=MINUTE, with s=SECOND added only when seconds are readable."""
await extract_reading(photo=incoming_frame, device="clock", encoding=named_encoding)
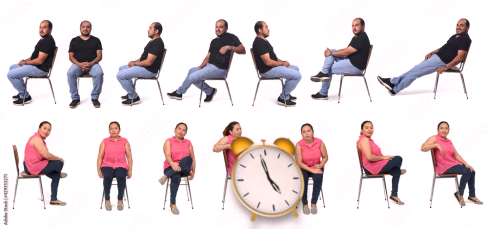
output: h=4 m=58
